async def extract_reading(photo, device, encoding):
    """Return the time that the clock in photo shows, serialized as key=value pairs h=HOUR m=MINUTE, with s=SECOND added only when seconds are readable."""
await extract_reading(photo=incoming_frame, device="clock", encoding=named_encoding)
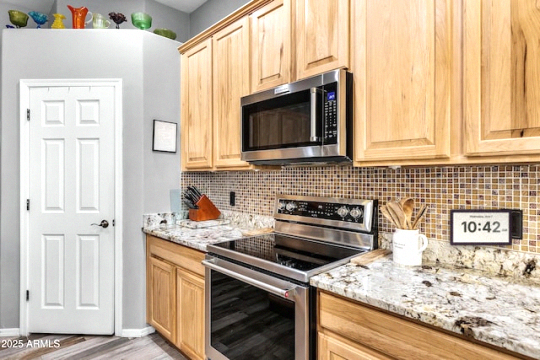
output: h=10 m=42
